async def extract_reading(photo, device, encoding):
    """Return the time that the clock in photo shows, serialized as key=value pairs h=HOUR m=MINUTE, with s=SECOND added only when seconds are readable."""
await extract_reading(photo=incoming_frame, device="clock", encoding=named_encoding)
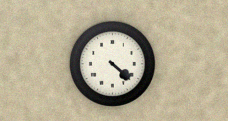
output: h=4 m=22
